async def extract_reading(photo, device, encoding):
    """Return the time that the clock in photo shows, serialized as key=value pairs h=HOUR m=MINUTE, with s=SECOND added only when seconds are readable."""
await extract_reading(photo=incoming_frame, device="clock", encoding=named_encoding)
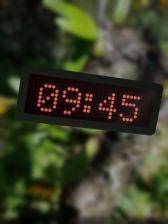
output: h=9 m=45
